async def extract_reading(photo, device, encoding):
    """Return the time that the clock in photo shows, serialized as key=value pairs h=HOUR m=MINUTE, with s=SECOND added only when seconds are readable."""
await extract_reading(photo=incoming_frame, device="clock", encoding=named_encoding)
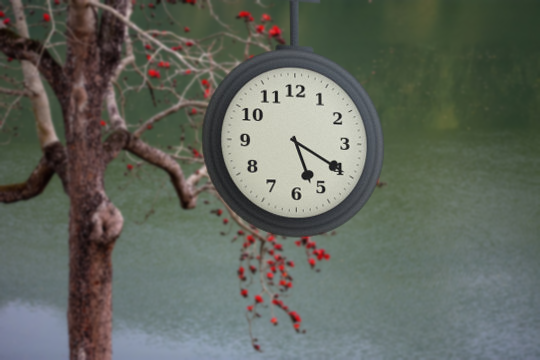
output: h=5 m=20
